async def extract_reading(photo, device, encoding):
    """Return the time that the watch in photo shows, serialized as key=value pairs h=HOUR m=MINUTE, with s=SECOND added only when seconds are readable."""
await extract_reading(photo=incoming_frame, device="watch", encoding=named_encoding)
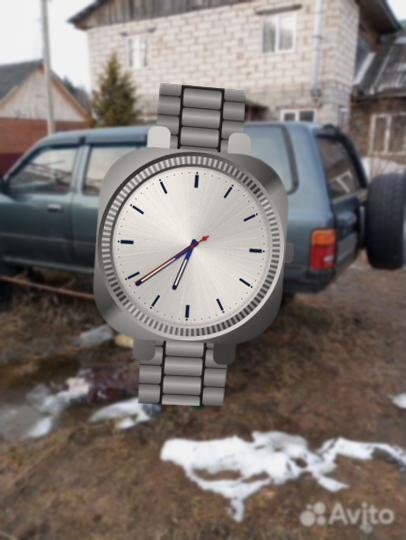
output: h=6 m=38 s=39
